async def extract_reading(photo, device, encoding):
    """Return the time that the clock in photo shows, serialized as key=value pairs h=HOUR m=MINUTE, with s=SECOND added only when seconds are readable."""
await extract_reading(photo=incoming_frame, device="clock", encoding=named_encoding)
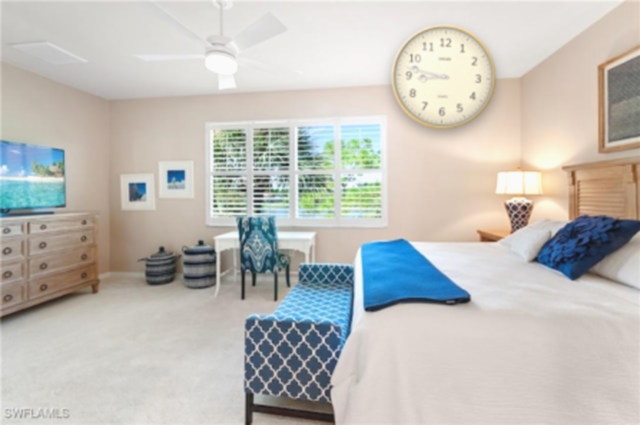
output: h=8 m=47
